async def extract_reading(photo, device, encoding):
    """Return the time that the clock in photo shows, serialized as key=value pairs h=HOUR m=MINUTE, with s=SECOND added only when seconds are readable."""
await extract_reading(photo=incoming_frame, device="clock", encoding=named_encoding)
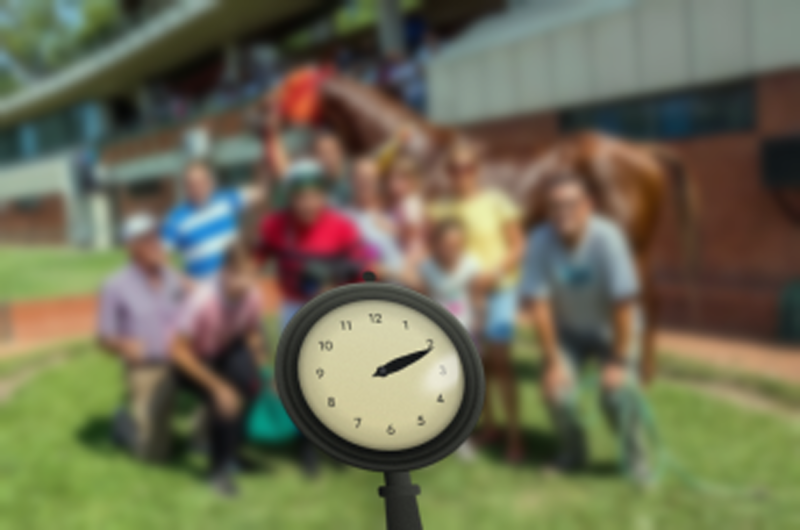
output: h=2 m=11
